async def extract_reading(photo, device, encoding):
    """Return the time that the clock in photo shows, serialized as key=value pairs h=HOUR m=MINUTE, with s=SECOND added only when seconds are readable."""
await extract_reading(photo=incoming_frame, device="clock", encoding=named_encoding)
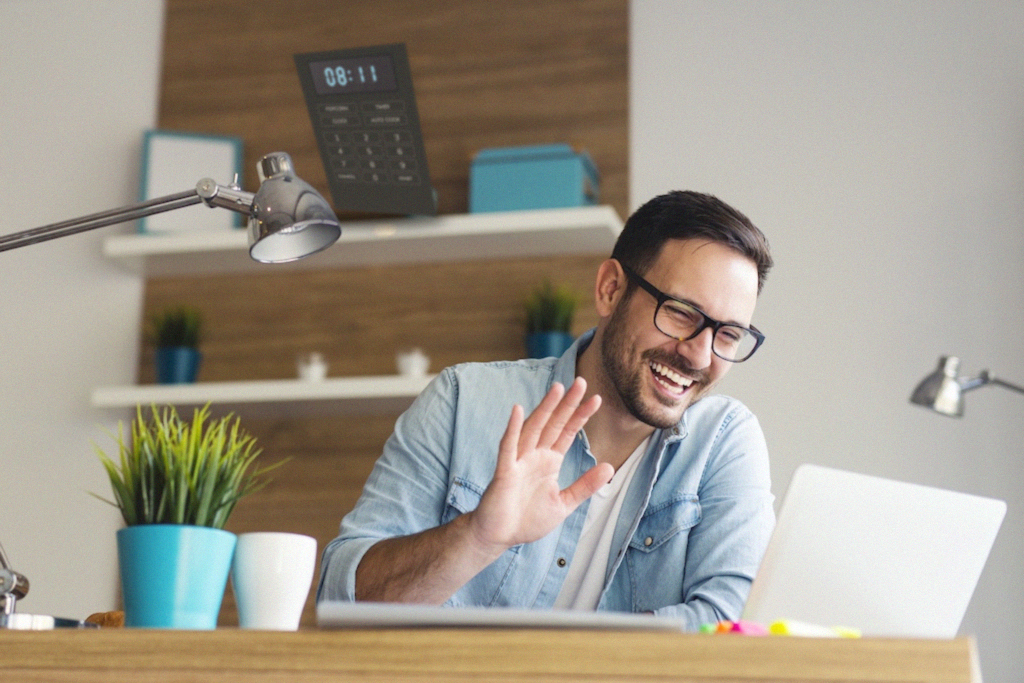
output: h=8 m=11
